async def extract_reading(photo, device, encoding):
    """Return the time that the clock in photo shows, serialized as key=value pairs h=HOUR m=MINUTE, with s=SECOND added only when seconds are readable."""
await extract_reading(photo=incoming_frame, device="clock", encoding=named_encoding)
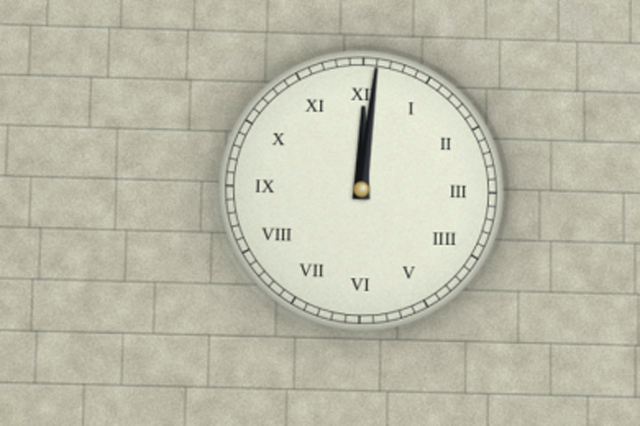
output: h=12 m=1
